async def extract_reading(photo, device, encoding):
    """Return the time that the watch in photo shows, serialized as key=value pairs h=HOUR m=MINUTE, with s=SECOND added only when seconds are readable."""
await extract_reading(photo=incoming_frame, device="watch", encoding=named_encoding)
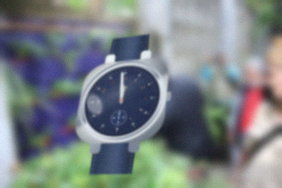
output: h=11 m=59
